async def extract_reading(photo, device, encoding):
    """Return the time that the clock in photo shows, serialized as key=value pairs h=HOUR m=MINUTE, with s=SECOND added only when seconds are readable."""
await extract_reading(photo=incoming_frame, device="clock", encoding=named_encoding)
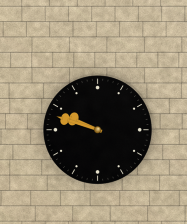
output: h=9 m=48
